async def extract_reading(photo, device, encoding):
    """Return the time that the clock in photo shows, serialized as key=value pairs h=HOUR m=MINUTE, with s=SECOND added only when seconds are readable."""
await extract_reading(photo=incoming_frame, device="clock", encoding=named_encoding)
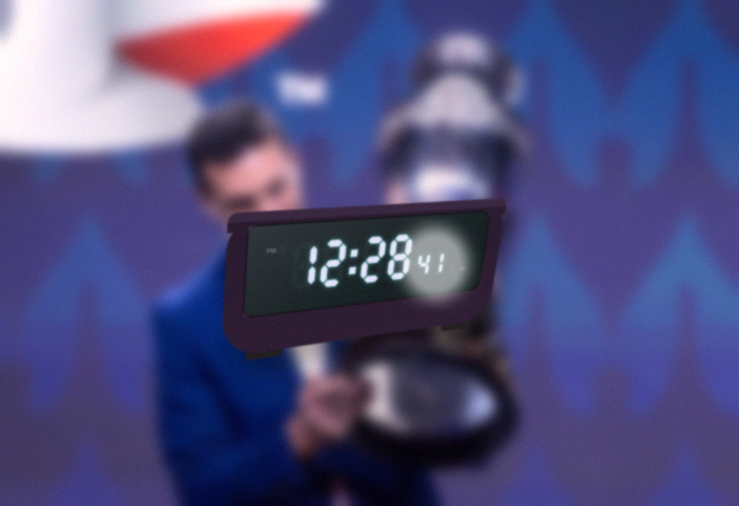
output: h=12 m=28 s=41
